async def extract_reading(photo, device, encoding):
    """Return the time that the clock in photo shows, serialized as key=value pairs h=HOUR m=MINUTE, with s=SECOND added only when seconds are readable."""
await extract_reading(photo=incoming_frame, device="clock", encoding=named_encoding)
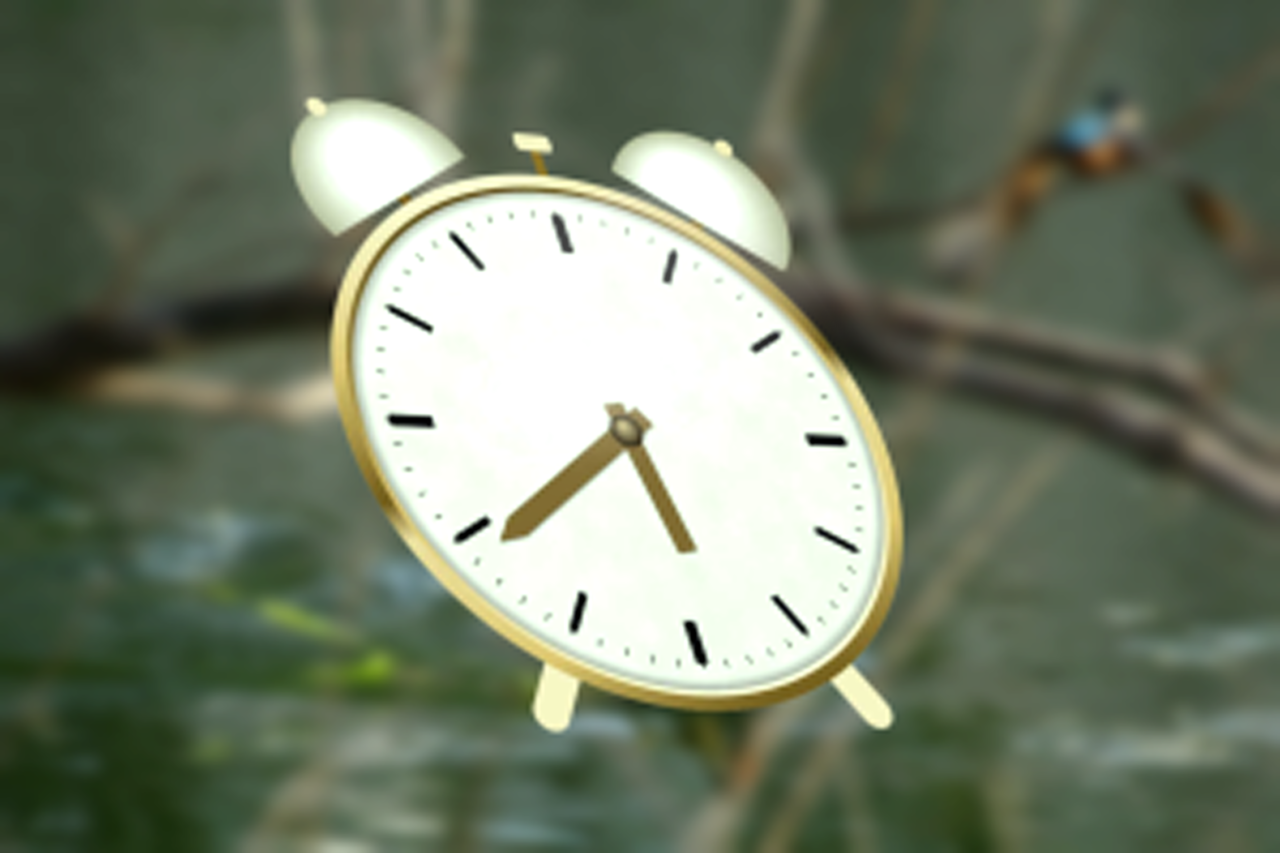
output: h=5 m=39
